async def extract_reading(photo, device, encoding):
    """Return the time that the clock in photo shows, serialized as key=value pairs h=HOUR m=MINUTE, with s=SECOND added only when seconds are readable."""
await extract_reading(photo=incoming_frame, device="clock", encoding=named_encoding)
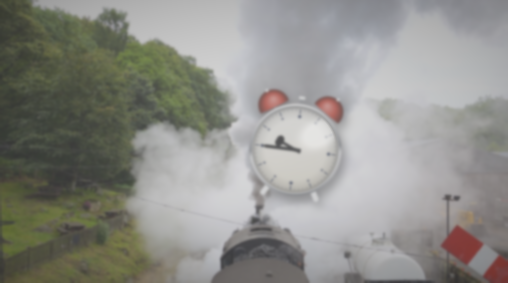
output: h=9 m=45
